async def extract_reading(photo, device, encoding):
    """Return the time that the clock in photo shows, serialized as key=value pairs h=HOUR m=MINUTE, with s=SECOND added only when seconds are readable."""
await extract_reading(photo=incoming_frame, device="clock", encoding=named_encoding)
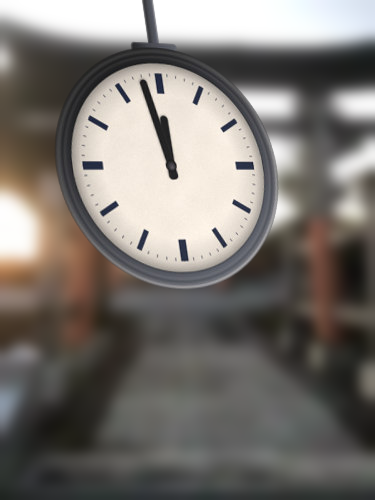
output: h=11 m=58
